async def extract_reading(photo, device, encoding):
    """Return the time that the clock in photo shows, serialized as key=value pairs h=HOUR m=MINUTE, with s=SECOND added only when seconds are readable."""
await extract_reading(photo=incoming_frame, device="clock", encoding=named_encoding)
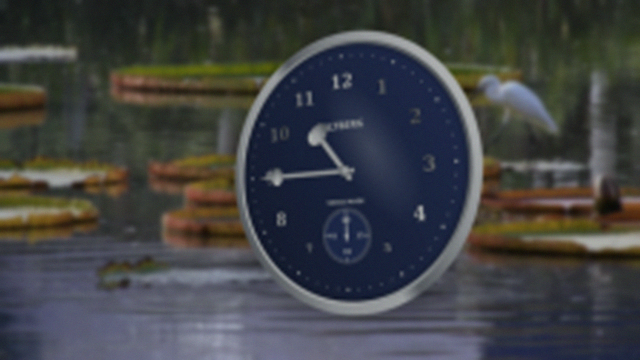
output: h=10 m=45
